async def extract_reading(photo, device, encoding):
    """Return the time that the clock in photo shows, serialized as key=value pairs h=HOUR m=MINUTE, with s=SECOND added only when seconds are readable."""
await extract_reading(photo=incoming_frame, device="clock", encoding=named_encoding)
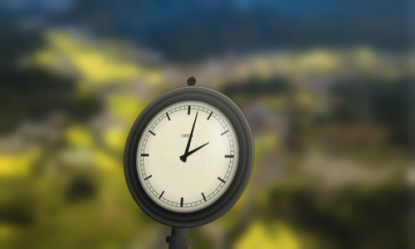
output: h=2 m=2
